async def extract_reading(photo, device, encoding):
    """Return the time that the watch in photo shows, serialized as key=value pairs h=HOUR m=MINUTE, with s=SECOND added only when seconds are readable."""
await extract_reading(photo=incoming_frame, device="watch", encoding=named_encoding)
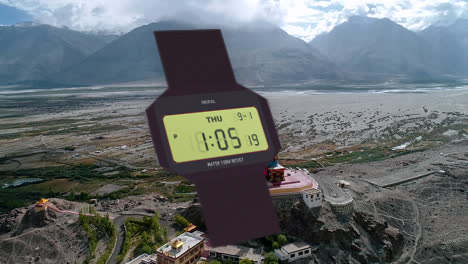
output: h=1 m=5 s=19
